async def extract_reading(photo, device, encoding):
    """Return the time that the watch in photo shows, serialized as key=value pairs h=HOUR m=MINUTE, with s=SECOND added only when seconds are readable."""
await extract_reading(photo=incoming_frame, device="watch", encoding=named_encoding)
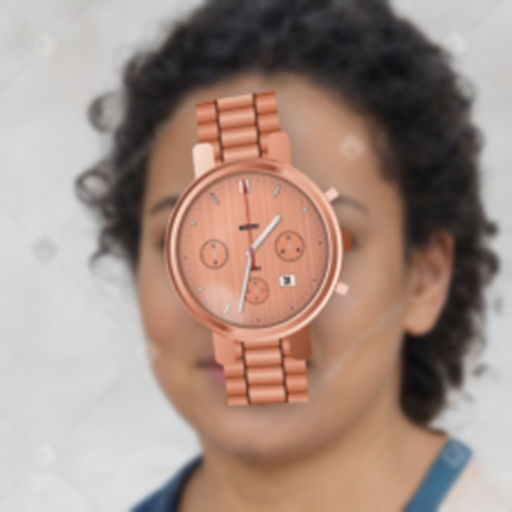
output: h=1 m=33
